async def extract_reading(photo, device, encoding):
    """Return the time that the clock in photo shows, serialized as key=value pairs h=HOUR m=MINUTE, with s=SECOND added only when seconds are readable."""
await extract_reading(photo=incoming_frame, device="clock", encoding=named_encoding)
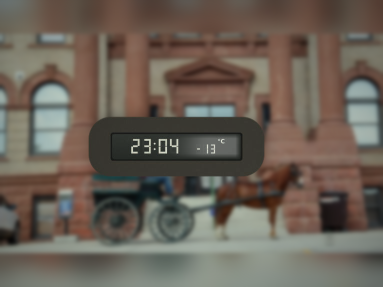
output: h=23 m=4
